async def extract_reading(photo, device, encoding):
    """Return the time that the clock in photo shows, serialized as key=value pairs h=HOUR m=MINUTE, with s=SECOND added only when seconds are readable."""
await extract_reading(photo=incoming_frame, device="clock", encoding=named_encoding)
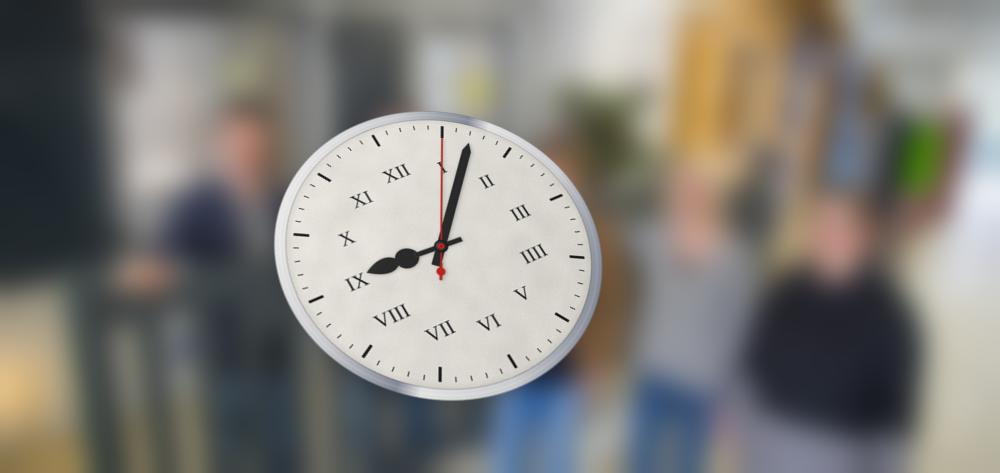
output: h=9 m=7 s=5
